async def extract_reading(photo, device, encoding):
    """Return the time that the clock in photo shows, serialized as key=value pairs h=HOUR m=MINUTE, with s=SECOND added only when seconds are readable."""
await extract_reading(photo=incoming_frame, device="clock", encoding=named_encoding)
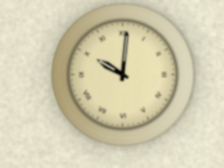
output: h=10 m=1
